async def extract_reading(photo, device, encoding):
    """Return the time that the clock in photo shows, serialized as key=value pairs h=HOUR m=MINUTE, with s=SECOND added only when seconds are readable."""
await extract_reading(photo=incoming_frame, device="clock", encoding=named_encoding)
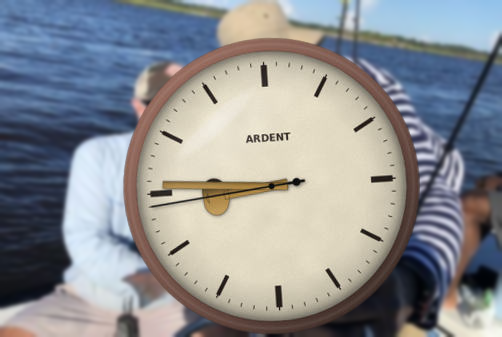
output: h=8 m=45 s=44
